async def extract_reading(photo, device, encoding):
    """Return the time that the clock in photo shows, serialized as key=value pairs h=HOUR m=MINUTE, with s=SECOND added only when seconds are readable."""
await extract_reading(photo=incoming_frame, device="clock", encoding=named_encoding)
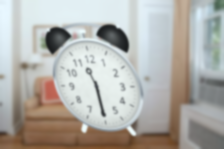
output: h=11 m=30
